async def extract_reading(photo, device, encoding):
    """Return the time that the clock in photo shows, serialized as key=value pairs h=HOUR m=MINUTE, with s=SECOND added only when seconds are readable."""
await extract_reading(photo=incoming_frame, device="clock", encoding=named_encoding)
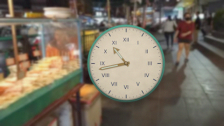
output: h=10 m=43
